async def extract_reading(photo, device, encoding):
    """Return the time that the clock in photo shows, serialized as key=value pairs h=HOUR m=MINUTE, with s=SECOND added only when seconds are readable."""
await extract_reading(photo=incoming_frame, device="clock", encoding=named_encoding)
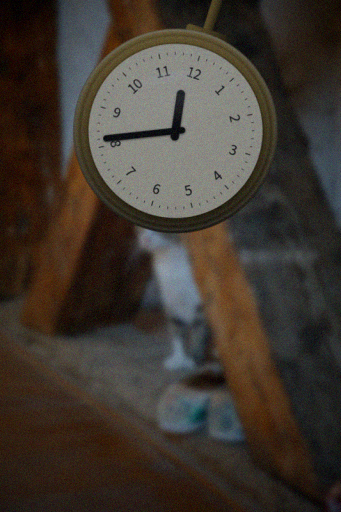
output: h=11 m=41
